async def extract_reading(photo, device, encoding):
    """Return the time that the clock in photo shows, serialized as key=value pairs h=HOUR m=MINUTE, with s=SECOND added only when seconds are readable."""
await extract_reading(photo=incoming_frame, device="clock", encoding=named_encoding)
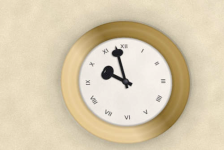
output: h=9 m=58
